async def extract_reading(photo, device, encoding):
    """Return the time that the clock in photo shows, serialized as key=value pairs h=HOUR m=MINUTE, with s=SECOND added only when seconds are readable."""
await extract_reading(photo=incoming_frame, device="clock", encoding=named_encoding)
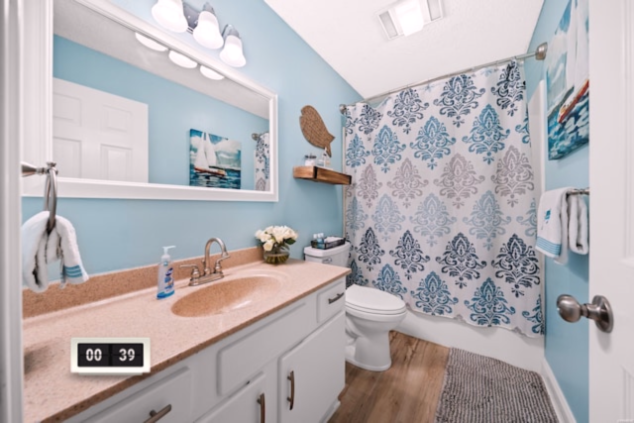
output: h=0 m=39
